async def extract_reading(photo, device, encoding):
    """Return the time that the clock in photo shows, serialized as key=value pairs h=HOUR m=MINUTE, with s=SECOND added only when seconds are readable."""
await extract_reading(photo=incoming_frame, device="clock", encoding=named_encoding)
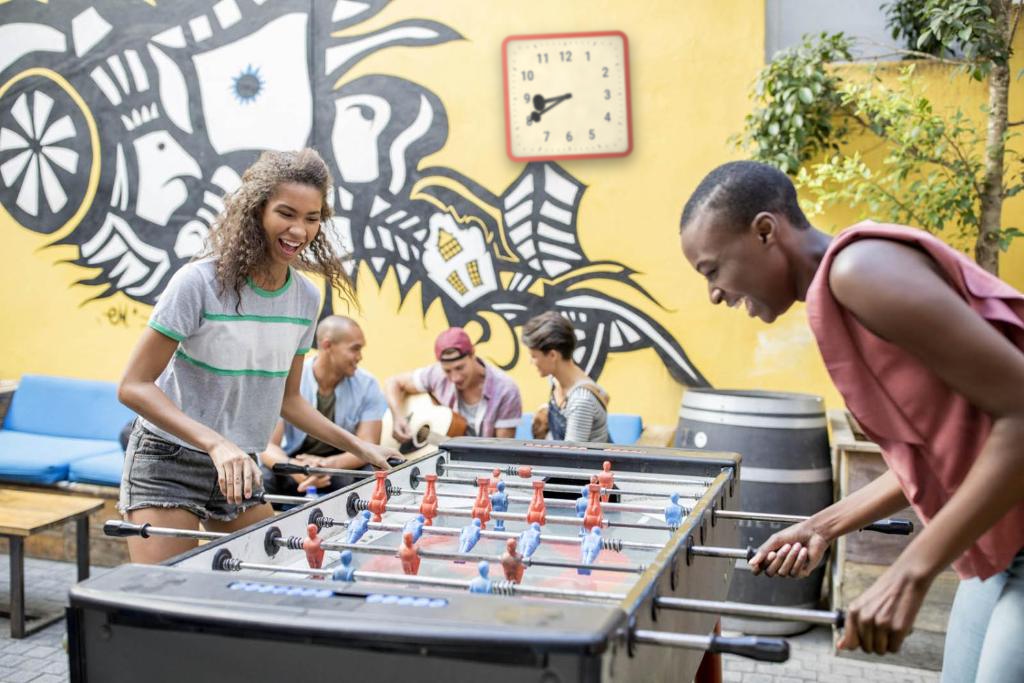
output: h=8 m=40
